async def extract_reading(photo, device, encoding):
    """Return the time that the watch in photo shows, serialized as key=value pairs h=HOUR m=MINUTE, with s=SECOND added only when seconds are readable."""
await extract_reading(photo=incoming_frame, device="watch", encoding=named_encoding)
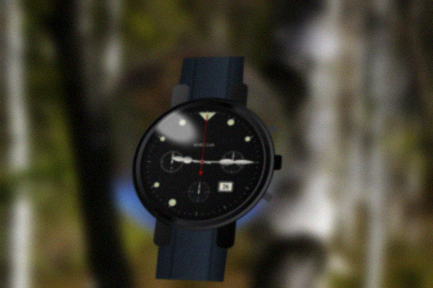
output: h=9 m=15
